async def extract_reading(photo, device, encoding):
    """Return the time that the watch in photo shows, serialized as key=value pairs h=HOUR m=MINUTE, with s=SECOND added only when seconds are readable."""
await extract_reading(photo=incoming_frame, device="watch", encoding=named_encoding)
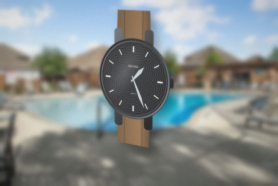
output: h=1 m=26
